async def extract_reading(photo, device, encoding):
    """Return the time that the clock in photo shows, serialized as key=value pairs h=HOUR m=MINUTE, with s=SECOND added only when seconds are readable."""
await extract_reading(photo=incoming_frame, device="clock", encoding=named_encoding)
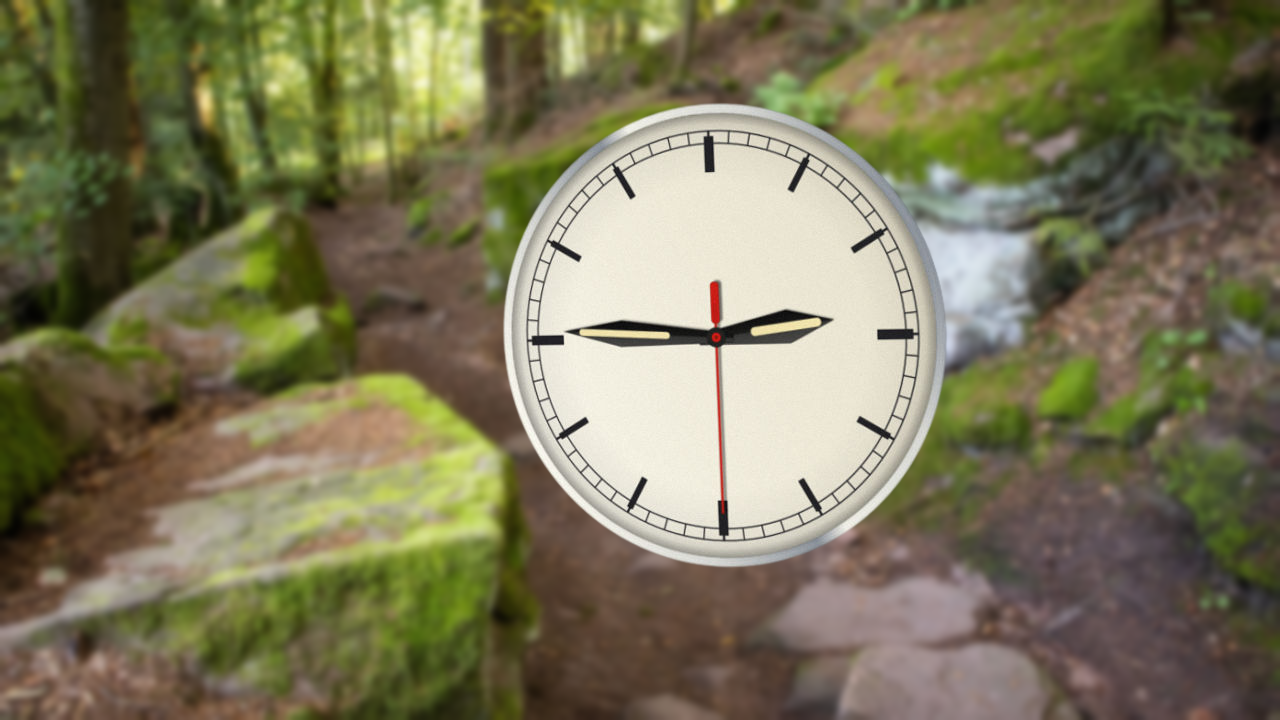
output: h=2 m=45 s=30
